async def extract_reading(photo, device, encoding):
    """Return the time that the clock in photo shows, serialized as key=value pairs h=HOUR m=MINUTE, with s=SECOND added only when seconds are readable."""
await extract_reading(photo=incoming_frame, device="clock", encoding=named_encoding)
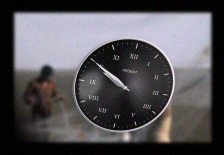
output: h=9 m=50
